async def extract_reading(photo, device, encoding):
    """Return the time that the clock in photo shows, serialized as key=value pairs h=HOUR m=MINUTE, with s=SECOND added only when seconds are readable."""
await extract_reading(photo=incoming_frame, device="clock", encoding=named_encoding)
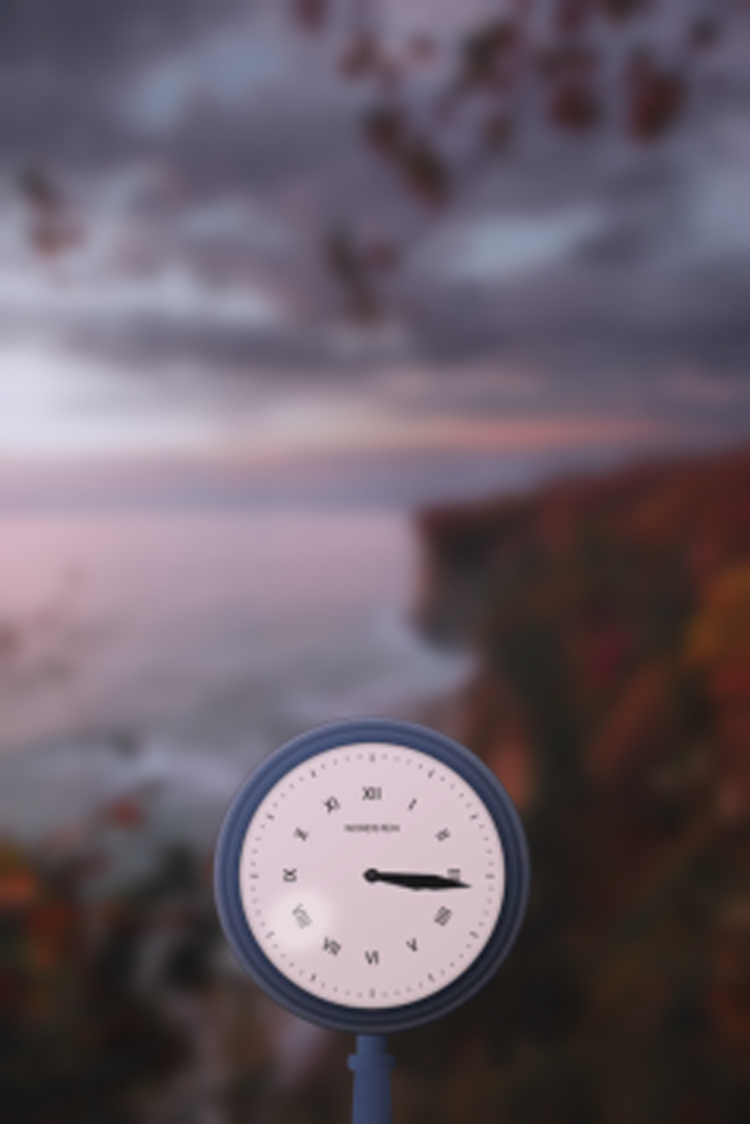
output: h=3 m=16
